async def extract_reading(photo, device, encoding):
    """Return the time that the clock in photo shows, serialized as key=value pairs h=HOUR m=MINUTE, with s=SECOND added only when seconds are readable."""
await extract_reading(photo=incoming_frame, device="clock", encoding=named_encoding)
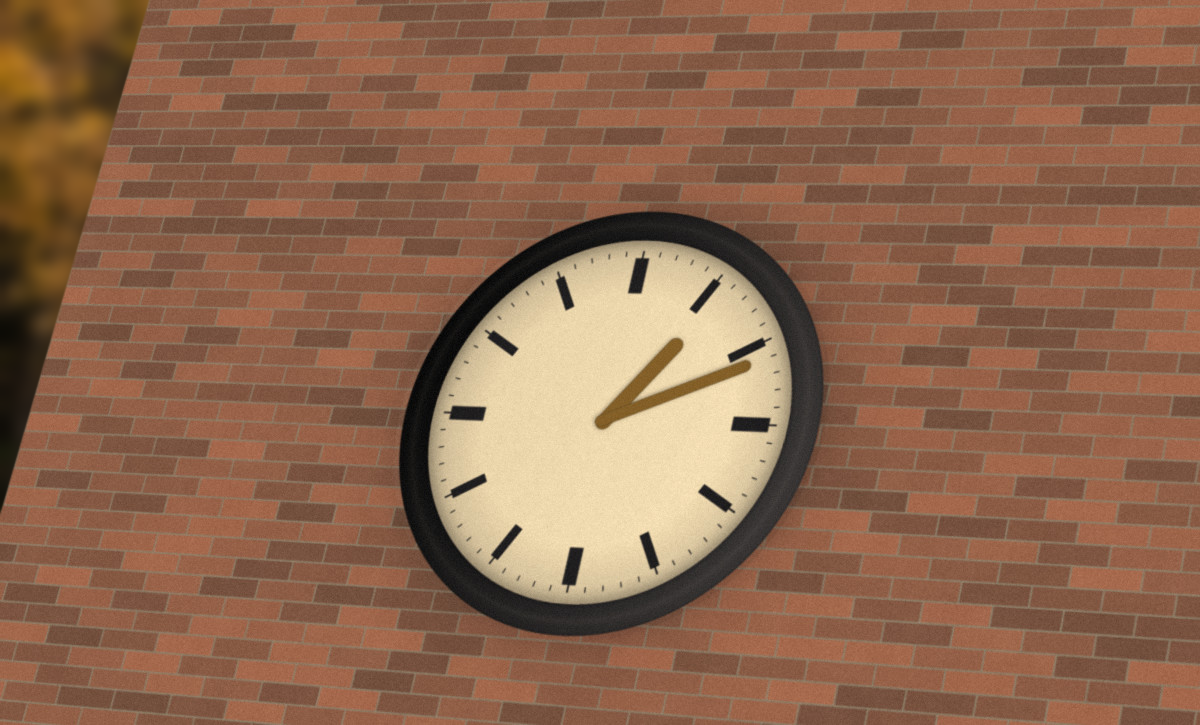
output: h=1 m=11
